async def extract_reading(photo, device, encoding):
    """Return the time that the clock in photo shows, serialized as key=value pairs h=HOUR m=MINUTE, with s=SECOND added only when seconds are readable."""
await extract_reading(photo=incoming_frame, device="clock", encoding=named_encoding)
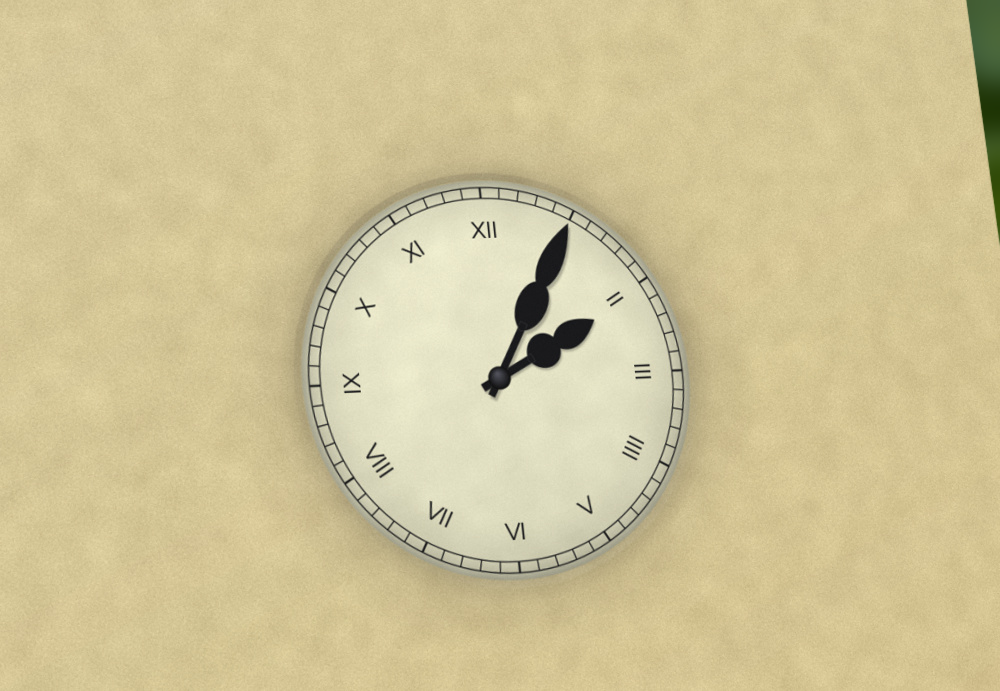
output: h=2 m=5
